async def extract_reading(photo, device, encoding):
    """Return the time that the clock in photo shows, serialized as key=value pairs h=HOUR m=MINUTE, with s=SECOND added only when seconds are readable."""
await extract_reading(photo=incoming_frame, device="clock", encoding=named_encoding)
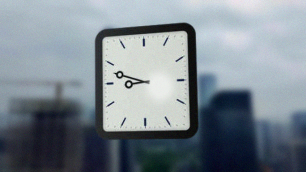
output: h=8 m=48
